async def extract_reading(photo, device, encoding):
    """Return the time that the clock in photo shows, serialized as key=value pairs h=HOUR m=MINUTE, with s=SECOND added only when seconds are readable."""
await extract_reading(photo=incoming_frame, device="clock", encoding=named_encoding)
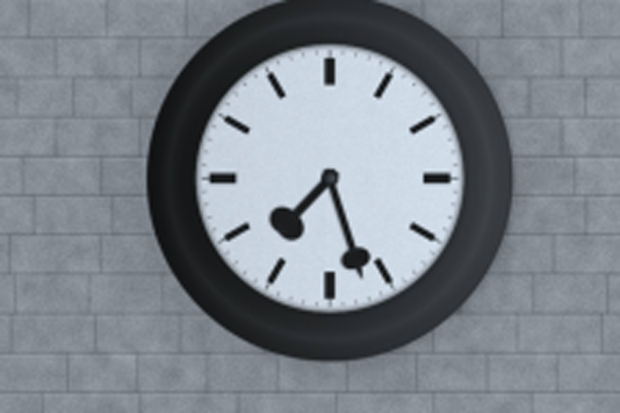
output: h=7 m=27
